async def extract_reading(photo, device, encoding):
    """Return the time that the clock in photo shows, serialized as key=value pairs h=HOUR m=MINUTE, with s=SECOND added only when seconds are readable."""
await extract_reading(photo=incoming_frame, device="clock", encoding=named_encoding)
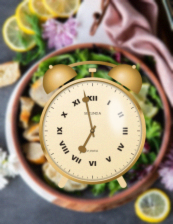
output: h=6 m=58
